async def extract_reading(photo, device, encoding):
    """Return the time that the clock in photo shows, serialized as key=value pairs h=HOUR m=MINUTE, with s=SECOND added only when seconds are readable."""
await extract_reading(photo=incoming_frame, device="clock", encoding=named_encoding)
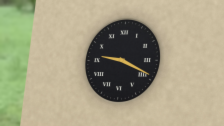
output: h=9 m=19
